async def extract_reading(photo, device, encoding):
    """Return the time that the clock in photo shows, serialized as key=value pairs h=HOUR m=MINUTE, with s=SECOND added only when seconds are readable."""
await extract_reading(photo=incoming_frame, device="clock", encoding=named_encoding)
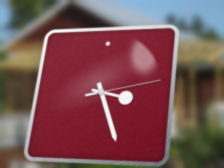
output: h=3 m=26 s=13
